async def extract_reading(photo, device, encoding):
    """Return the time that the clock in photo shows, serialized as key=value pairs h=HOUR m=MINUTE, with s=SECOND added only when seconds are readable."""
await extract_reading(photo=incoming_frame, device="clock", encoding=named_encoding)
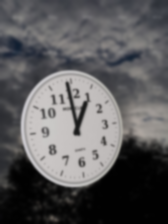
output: h=12 m=59
